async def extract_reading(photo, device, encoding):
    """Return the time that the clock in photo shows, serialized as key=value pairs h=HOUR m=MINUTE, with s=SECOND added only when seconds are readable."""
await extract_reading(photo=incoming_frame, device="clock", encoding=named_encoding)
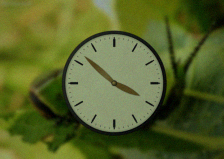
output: h=3 m=52
